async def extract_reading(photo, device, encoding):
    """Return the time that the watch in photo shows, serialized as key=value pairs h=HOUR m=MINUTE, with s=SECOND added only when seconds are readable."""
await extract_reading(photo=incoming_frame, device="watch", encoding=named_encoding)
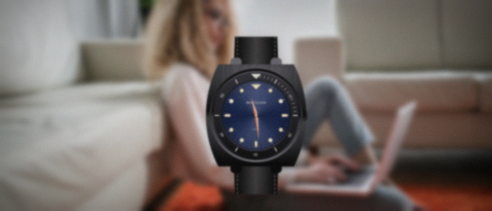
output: h=11 m=29
